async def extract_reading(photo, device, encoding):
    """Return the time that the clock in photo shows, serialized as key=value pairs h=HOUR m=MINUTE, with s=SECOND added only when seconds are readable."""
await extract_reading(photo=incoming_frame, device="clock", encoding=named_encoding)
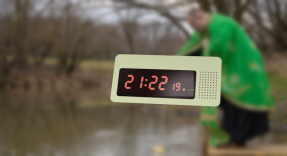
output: h=21 m=22 s=19
